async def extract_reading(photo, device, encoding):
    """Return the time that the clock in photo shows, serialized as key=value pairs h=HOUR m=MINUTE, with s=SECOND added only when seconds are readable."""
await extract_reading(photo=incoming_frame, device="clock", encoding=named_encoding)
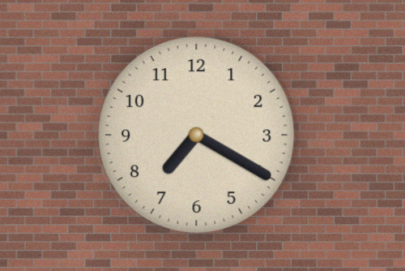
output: h=7 m=20
